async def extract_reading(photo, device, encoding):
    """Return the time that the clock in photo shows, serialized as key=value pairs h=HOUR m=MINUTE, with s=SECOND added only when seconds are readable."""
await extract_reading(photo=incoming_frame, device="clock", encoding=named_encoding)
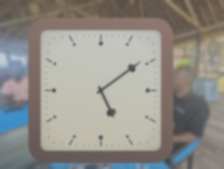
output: h=5 m=9
